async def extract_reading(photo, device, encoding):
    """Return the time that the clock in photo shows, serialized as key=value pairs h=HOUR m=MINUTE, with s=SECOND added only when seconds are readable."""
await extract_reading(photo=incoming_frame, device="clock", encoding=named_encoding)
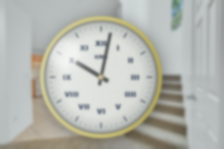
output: h=10 m=2
